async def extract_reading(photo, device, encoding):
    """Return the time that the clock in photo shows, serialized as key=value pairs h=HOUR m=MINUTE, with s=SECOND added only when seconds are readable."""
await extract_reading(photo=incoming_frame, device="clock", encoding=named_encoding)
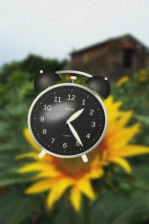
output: h=1 m=24
